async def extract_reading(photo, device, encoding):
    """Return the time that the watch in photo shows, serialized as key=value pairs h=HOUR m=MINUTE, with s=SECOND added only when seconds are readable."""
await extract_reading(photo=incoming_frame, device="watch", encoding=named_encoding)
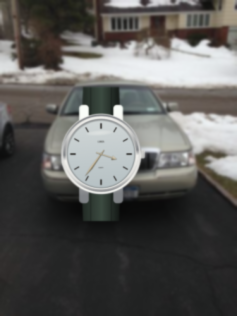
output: h=3 m=36
